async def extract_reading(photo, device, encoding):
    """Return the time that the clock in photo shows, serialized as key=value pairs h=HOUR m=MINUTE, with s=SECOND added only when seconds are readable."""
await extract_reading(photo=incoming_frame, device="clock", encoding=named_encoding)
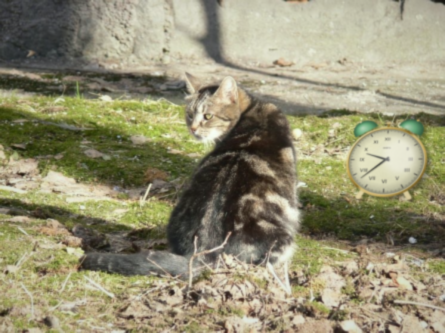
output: h=9 m=38
